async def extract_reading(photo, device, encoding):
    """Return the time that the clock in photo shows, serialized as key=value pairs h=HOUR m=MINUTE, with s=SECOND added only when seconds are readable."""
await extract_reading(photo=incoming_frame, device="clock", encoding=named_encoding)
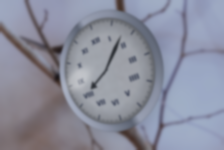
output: h=8 m=8
